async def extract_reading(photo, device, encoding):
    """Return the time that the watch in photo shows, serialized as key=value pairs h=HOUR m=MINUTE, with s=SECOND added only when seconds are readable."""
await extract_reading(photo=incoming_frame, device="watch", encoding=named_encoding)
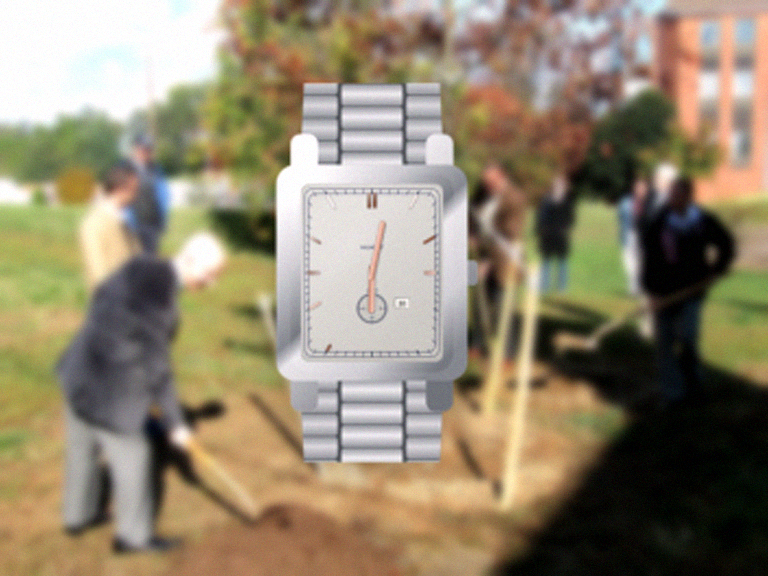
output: h=6 m=2
